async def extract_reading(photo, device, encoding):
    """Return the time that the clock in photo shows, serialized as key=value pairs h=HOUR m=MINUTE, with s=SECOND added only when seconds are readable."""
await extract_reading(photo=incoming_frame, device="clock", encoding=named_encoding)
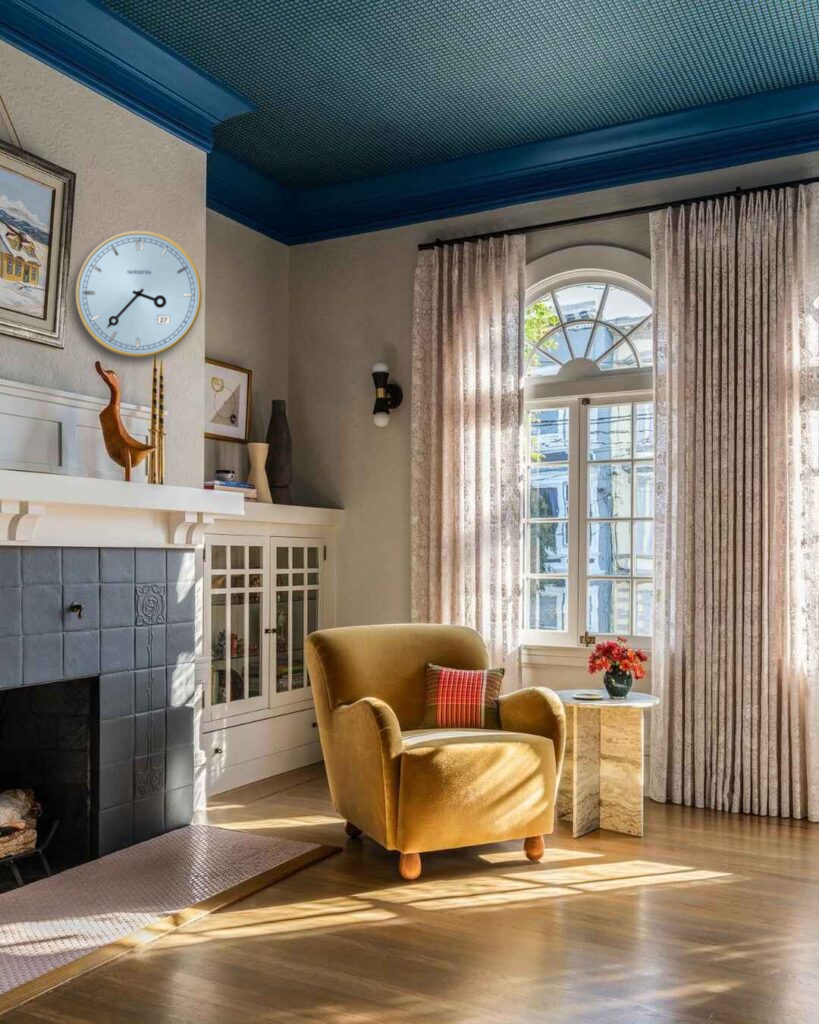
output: h=3 m=37
